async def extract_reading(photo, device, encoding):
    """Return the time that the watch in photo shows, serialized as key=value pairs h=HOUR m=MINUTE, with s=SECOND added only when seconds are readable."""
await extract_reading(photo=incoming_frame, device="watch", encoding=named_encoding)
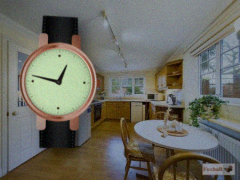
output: h=12 m=47
